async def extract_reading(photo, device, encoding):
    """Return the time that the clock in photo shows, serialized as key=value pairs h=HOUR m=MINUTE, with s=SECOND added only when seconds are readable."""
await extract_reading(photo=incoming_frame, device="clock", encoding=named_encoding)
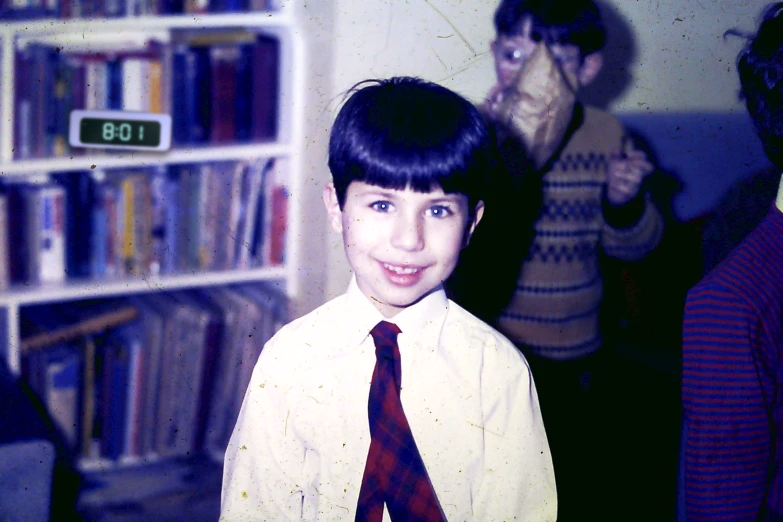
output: h=8 m=1
